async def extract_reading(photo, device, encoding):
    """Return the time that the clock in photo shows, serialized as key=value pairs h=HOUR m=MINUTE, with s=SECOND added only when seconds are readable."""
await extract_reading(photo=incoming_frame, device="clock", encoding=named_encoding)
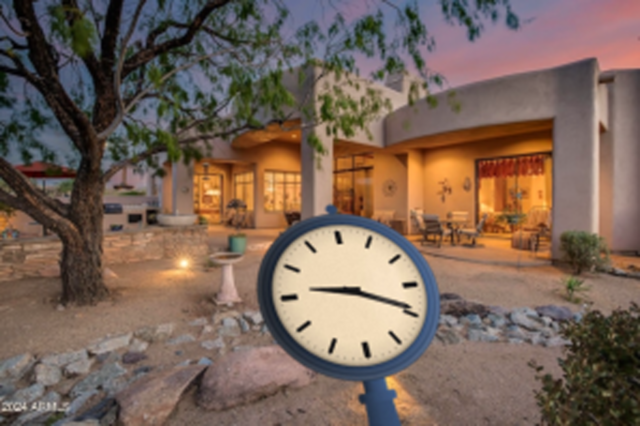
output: h=9 m=19
